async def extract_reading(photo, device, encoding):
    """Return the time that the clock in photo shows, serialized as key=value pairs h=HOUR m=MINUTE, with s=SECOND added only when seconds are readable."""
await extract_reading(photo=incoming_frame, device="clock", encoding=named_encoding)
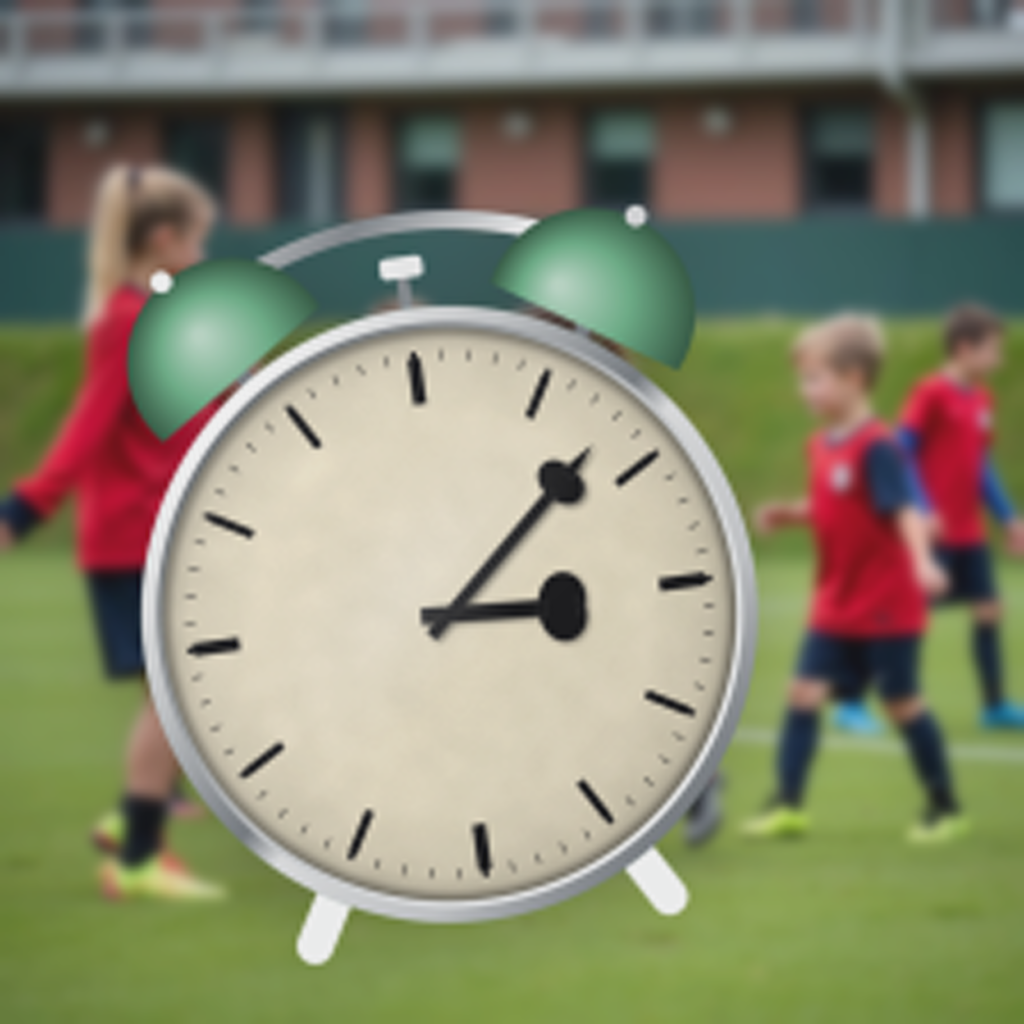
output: h=3 m=8
